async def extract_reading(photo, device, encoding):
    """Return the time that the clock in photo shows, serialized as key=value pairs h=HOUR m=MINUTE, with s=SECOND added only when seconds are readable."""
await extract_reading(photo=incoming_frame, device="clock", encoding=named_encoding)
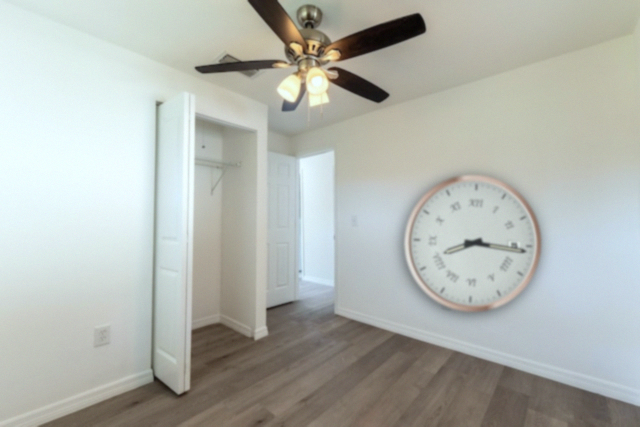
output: h=8 m=16
